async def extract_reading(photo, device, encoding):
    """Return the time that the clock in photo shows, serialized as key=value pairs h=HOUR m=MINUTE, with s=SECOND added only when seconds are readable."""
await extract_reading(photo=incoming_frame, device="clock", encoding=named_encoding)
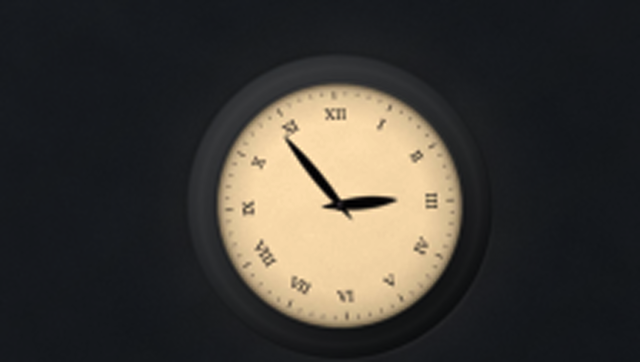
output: h=2 m=54
